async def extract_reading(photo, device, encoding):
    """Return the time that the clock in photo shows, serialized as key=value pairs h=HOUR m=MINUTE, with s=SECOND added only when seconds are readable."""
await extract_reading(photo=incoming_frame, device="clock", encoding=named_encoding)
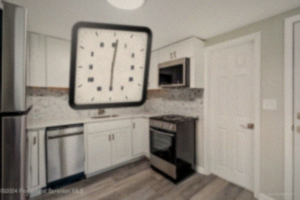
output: h=6 m=1
